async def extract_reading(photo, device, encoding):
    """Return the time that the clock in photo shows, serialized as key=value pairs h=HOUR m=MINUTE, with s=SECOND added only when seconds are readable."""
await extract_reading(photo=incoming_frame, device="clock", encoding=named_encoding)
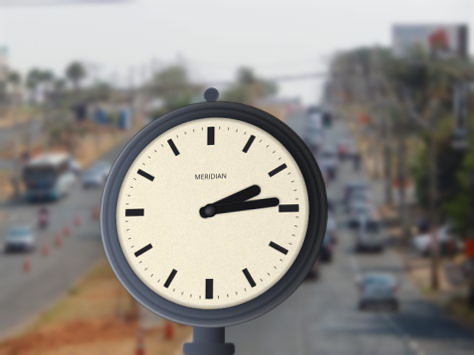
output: h=2 m=14
